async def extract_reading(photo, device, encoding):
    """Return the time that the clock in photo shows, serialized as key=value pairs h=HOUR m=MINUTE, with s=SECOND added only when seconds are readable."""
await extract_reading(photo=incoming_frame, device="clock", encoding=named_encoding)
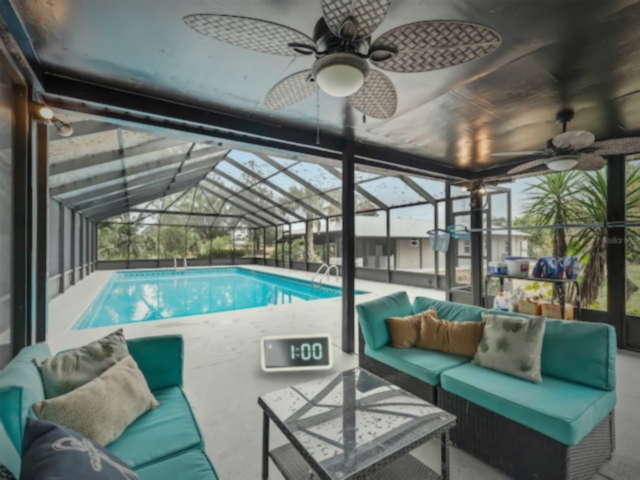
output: h=1 m=0
